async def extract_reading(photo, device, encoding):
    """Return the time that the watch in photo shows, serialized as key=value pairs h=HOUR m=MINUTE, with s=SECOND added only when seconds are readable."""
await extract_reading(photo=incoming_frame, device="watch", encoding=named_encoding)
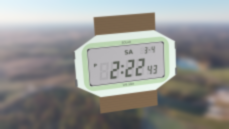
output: h=2 m=22
